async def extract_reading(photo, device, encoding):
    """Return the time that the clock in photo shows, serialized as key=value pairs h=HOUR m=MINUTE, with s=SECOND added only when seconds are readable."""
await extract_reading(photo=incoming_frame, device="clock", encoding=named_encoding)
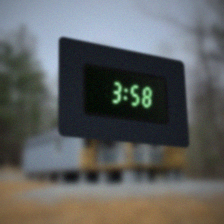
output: h=3 m=58
